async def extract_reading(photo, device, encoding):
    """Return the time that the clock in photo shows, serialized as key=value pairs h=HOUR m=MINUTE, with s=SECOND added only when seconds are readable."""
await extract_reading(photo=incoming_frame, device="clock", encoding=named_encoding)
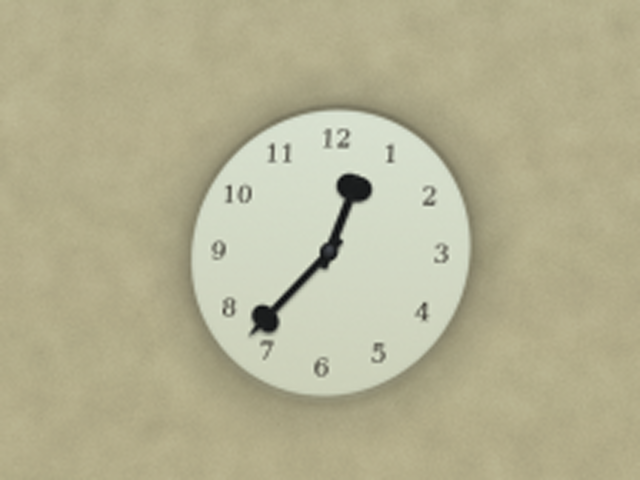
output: h=12 m=37
